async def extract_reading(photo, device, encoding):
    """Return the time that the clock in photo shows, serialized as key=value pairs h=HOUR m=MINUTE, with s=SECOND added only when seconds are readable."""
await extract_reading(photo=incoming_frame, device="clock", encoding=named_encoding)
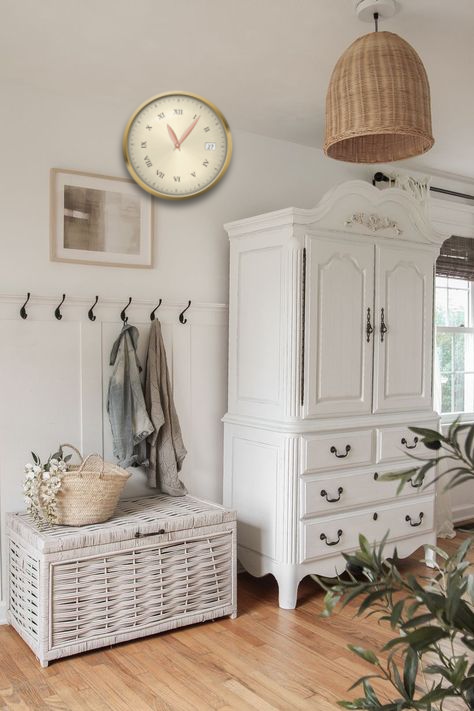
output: h=11 m=6
